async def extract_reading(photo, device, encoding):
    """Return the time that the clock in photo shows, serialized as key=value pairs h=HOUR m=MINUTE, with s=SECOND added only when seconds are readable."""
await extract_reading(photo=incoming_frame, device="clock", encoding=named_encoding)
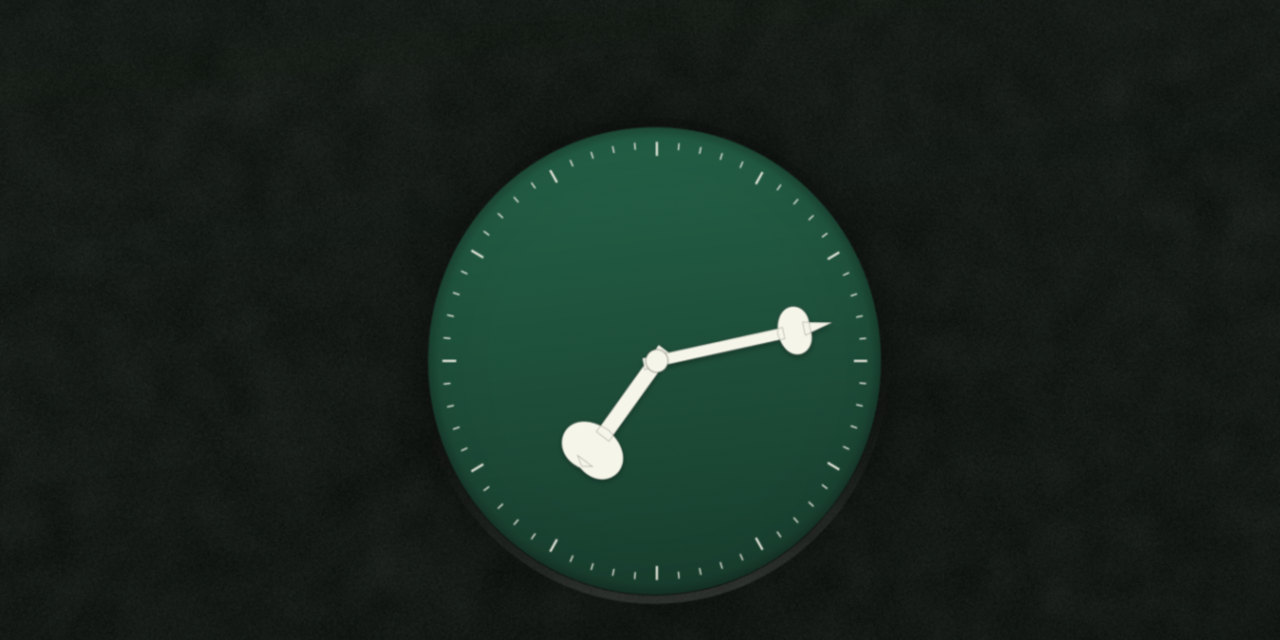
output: h=7 m=13
